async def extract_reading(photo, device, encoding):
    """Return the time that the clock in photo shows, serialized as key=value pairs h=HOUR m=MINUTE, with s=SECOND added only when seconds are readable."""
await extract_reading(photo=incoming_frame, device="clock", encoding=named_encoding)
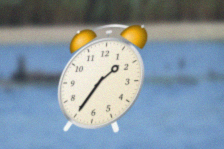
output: h=1 m=35
